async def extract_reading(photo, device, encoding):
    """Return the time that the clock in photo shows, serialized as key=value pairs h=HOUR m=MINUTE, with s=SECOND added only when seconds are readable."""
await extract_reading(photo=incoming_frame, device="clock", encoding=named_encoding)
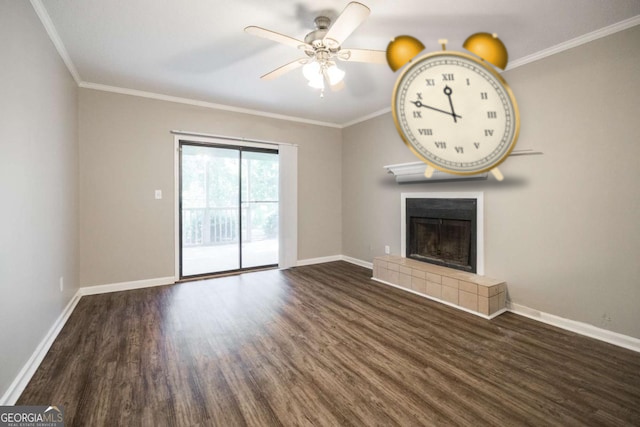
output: h=11 m=48
